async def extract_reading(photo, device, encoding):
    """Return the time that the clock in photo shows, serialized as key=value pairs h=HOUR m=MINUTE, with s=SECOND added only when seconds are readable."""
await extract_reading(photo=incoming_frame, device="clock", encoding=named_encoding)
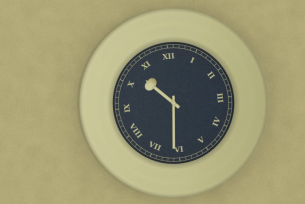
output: h=10 m=31
